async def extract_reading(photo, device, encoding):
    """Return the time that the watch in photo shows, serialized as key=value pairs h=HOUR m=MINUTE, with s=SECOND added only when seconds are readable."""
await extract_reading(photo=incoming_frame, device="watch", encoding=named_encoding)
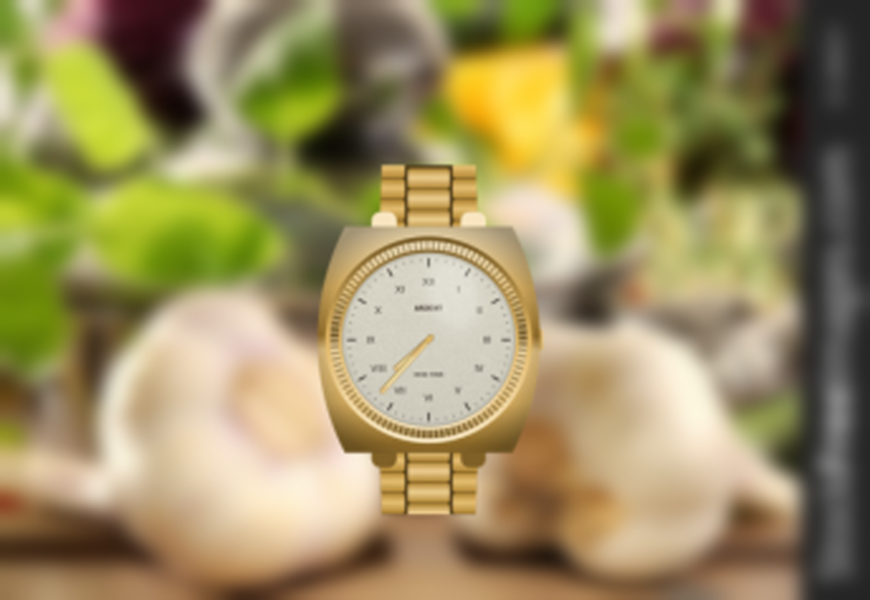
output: h=7 m=37
